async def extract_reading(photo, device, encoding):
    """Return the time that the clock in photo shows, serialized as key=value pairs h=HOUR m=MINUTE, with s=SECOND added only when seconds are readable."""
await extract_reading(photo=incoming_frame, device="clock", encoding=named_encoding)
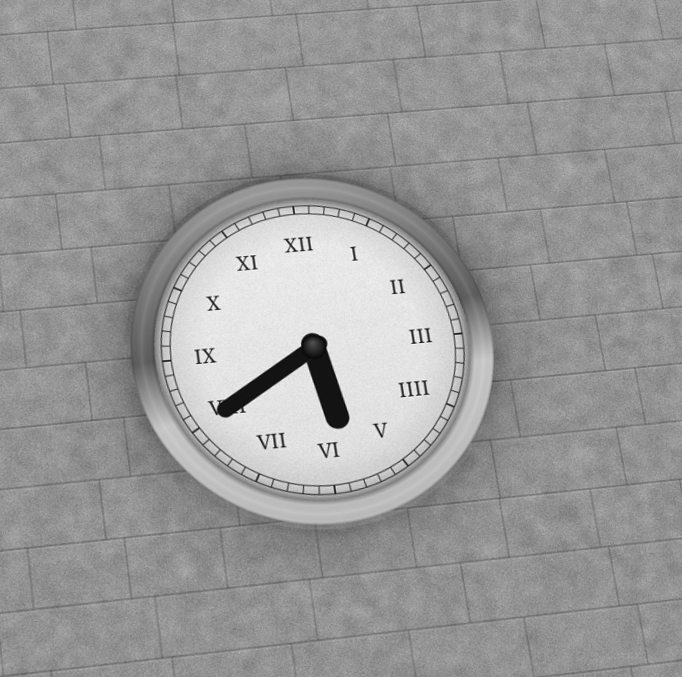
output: h=5 m=40
